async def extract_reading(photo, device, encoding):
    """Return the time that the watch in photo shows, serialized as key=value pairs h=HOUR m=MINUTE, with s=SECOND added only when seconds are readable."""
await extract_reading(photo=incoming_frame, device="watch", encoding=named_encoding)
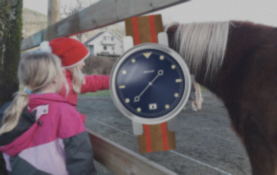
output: h=1 m=38
